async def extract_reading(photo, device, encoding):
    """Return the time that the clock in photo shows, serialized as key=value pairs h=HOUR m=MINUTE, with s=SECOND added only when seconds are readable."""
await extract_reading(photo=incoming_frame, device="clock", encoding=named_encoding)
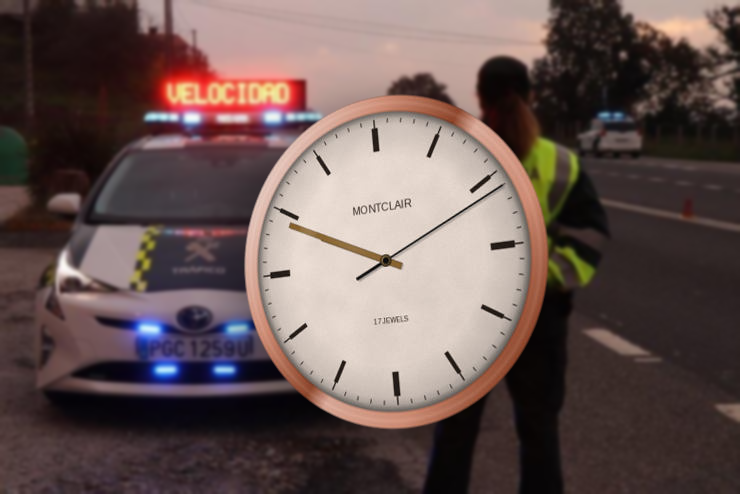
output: h=9 m=49 s=11
